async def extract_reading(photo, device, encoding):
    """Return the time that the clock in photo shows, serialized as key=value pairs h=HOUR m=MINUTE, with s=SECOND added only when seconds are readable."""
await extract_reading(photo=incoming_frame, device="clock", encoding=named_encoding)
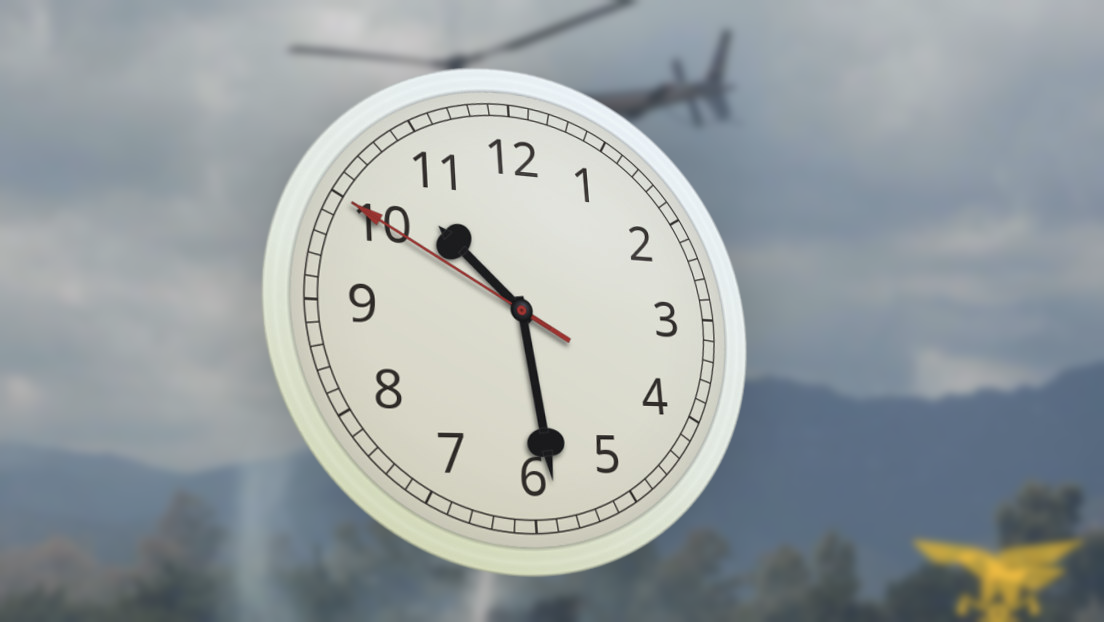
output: h=10 m=28 s=50
